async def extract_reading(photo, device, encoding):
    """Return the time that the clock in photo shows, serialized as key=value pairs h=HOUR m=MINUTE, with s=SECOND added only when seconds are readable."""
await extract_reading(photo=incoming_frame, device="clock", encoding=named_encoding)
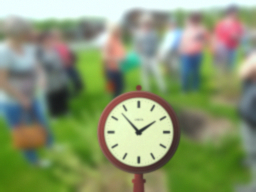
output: h=1 m=53
